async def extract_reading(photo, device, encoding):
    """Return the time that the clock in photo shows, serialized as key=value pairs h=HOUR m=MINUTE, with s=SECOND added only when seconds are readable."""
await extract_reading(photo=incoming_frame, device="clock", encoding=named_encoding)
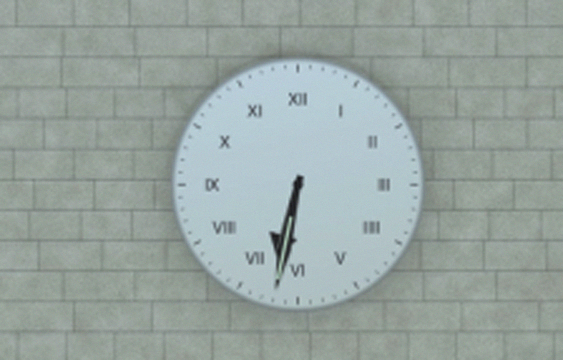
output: h=6 m=32
